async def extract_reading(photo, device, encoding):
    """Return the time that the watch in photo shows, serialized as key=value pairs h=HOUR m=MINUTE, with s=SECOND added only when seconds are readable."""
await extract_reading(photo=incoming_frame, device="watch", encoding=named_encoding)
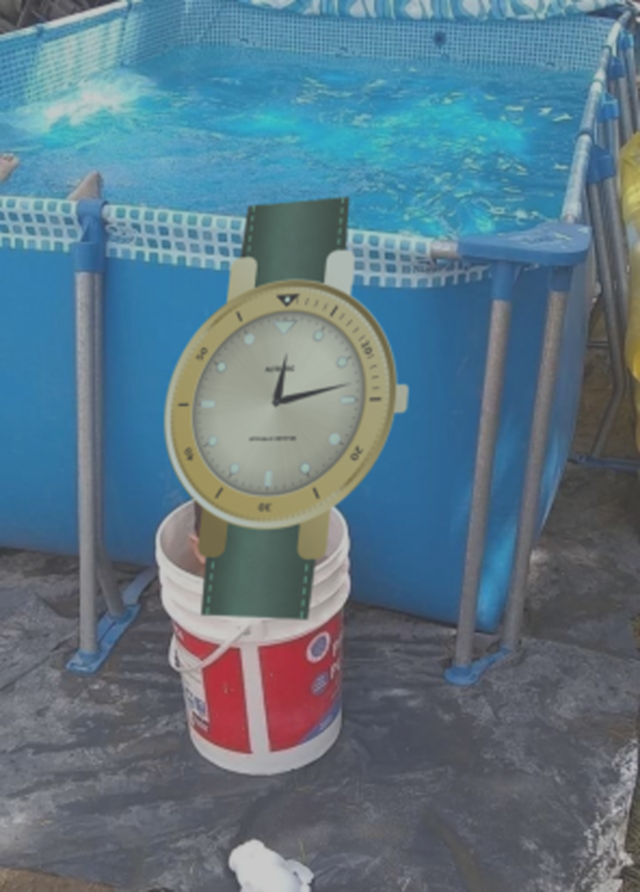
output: h=12 m=13
